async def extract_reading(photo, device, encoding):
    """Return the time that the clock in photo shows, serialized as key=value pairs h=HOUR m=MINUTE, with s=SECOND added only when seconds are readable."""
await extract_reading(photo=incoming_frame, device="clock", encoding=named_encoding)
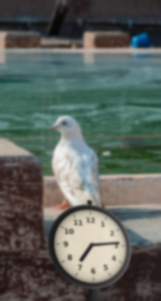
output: h=7 m=14
